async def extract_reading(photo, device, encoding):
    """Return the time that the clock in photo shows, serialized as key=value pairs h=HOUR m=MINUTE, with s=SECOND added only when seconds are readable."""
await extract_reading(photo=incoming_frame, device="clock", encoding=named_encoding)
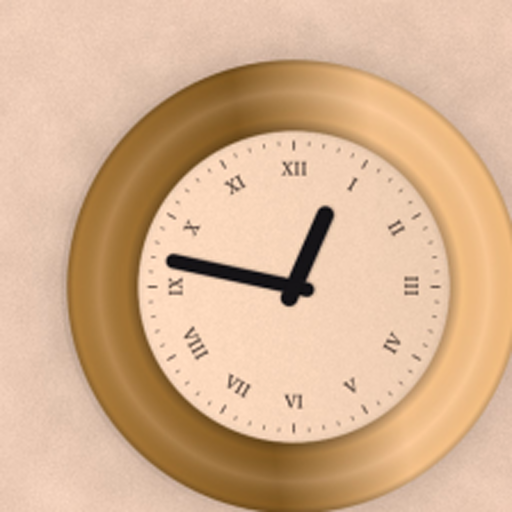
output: h=12 m=47
